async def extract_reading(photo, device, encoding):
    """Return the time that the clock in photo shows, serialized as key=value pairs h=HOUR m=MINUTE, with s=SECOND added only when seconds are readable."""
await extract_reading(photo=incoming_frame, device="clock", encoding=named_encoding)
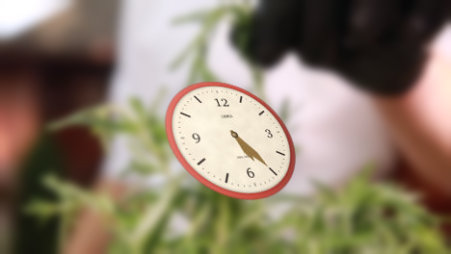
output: h=5 m=25
